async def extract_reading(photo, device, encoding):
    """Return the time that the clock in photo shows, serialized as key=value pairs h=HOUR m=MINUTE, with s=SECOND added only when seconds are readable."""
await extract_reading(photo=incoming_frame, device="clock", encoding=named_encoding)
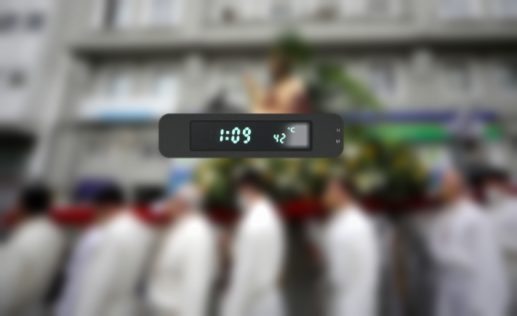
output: h=1 m=9
